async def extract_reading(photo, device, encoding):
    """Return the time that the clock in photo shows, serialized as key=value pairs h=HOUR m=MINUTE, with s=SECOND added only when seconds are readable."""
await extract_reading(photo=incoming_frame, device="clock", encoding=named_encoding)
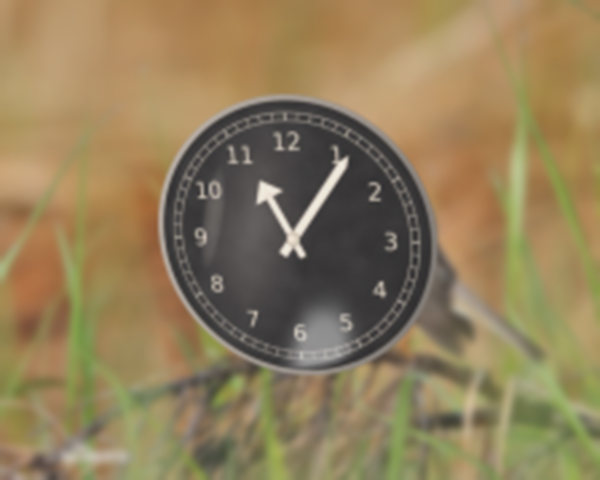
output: h=11 m=6
